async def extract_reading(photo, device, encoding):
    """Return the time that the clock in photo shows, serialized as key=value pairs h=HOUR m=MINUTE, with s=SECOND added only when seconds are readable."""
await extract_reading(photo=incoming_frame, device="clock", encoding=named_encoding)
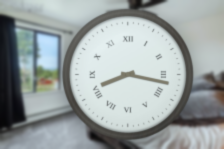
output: h=8 m=17
